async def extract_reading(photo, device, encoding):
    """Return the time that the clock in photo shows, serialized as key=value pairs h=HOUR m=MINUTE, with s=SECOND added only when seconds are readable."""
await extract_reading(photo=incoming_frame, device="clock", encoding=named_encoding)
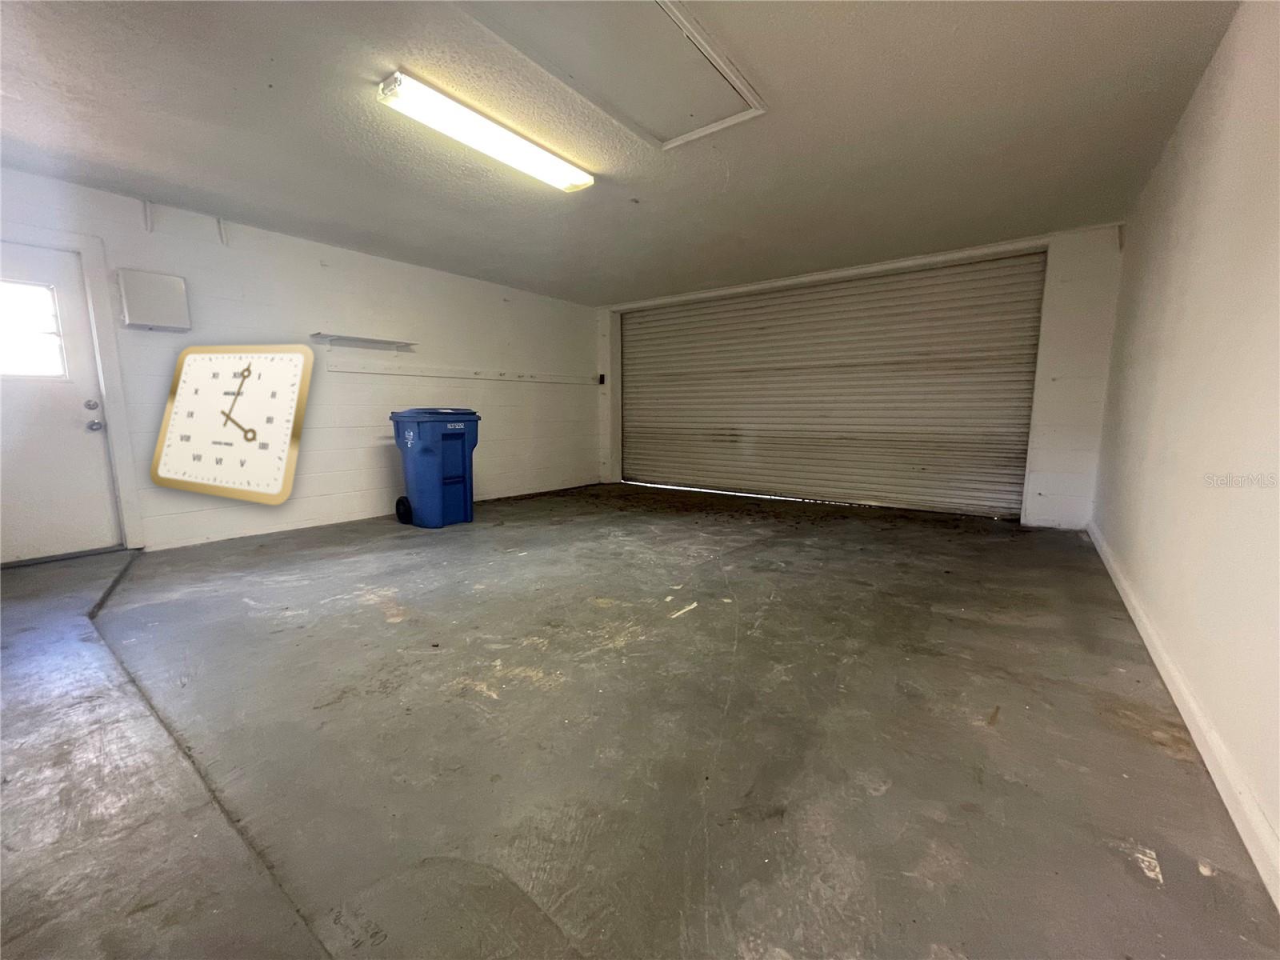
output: h=4 m=2
